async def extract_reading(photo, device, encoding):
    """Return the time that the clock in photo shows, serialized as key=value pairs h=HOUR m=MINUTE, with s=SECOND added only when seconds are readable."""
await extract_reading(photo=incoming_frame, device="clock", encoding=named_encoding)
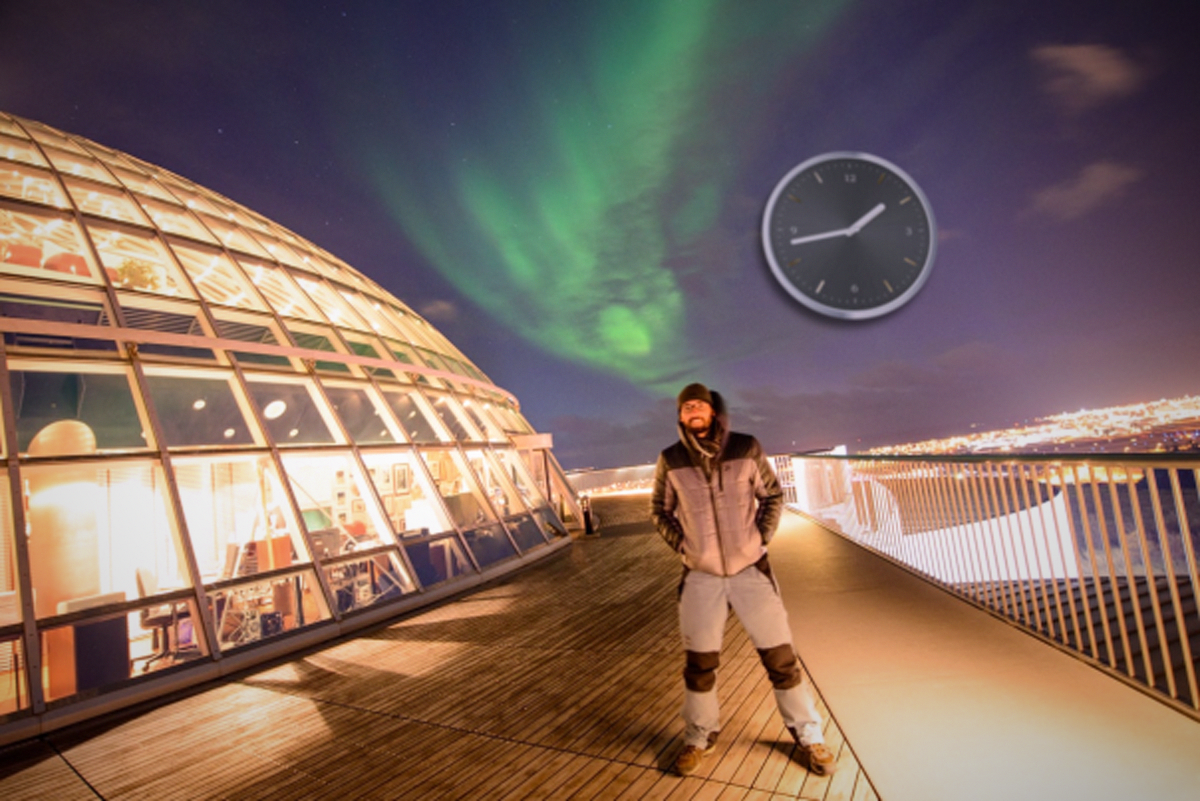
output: h=1 m=43
